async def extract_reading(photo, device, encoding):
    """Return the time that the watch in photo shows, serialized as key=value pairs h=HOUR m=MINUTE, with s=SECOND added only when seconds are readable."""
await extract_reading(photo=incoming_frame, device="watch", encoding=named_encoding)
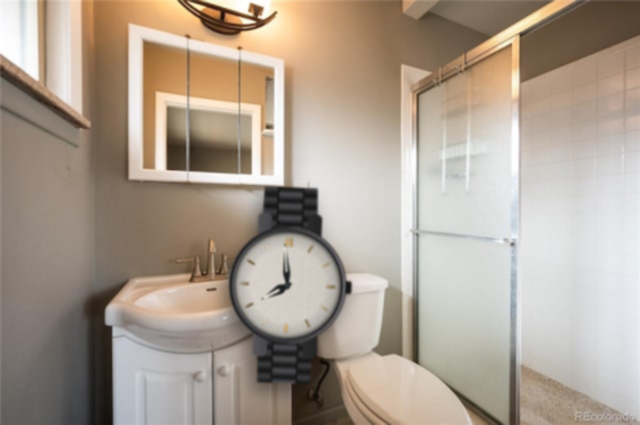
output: h=7 m=59
